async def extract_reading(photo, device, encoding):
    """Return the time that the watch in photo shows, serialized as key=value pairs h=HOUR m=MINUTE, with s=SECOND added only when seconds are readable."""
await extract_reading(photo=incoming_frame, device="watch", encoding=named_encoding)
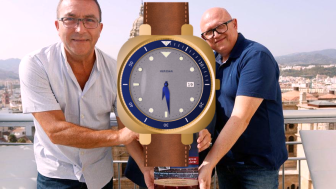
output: h=6 m=29
